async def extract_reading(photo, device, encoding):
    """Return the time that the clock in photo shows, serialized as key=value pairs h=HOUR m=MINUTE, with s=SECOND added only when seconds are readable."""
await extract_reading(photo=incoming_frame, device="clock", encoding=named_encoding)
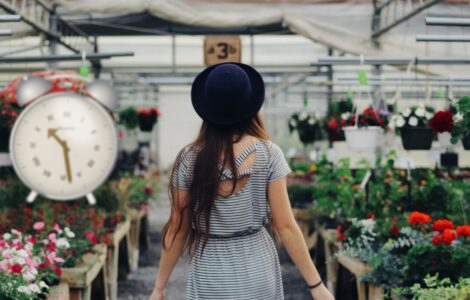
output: h=10 m=28
